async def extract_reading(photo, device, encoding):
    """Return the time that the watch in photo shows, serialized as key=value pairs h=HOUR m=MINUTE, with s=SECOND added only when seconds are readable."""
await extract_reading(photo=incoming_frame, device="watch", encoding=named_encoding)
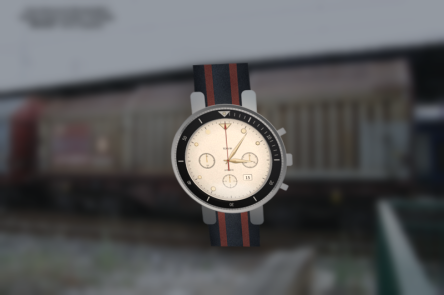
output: h=3 m=6
